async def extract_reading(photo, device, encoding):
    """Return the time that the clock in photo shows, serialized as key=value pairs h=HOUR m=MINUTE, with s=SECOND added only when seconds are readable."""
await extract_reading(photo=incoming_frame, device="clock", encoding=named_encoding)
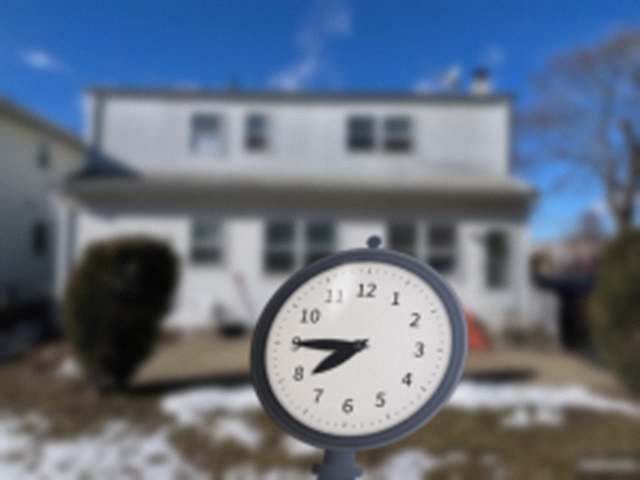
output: h=7 m=45
